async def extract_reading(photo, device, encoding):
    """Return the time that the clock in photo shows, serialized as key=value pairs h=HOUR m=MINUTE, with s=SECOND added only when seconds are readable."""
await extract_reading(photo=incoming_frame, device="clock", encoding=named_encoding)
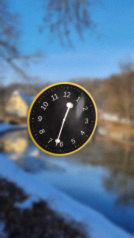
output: h=12 m=32
